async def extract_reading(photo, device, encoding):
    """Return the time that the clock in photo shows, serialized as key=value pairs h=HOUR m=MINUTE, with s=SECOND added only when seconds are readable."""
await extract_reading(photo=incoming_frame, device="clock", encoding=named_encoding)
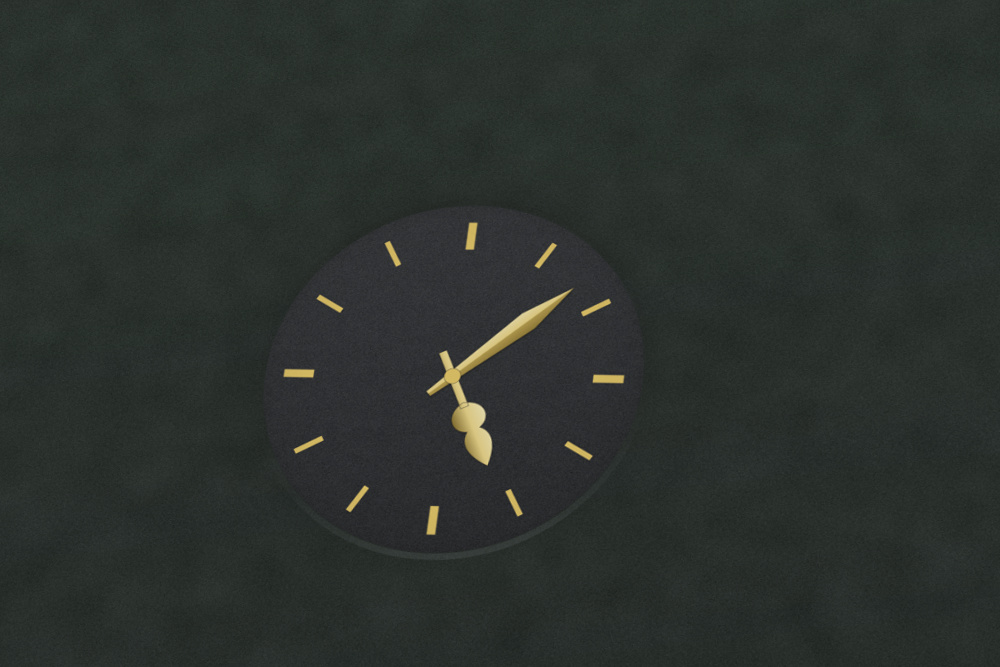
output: h=5 m=8
